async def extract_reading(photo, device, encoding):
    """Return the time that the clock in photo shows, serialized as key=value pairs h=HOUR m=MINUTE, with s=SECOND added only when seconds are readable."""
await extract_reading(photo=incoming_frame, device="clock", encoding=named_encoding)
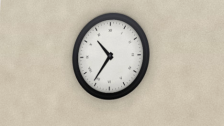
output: h=10 m=36
